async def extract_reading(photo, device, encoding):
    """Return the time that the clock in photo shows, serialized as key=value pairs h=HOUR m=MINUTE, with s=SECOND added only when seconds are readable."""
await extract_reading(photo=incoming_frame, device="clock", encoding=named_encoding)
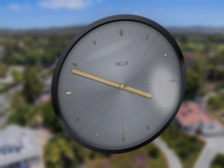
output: h=3 m=49
